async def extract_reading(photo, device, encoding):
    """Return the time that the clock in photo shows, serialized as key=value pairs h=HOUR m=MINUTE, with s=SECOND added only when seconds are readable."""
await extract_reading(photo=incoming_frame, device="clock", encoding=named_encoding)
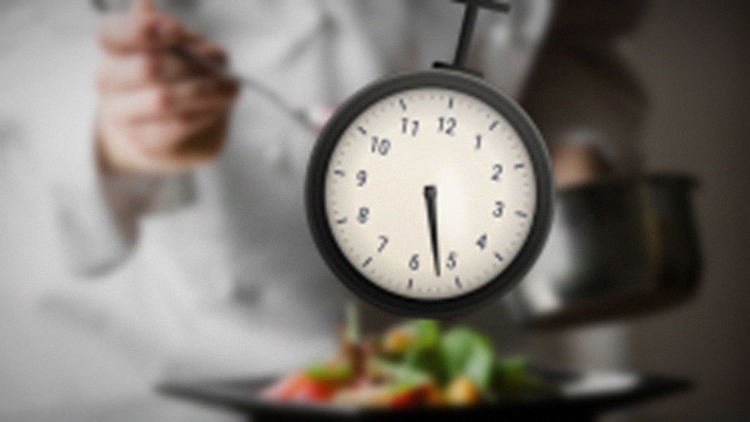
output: h=5 m=27
